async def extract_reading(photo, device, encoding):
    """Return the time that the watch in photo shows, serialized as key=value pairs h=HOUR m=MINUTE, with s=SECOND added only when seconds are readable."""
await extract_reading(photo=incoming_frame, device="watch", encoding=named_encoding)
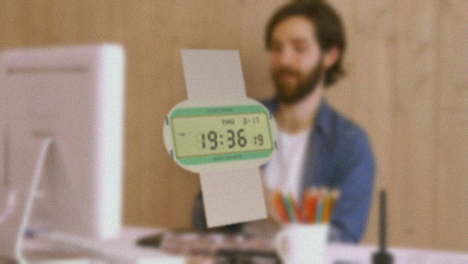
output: h=19 m=36 s=19
